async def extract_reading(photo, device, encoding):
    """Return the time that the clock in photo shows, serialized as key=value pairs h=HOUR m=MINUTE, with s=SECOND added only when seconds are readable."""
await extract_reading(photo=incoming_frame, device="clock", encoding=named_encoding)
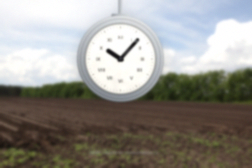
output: h=10 m=7
